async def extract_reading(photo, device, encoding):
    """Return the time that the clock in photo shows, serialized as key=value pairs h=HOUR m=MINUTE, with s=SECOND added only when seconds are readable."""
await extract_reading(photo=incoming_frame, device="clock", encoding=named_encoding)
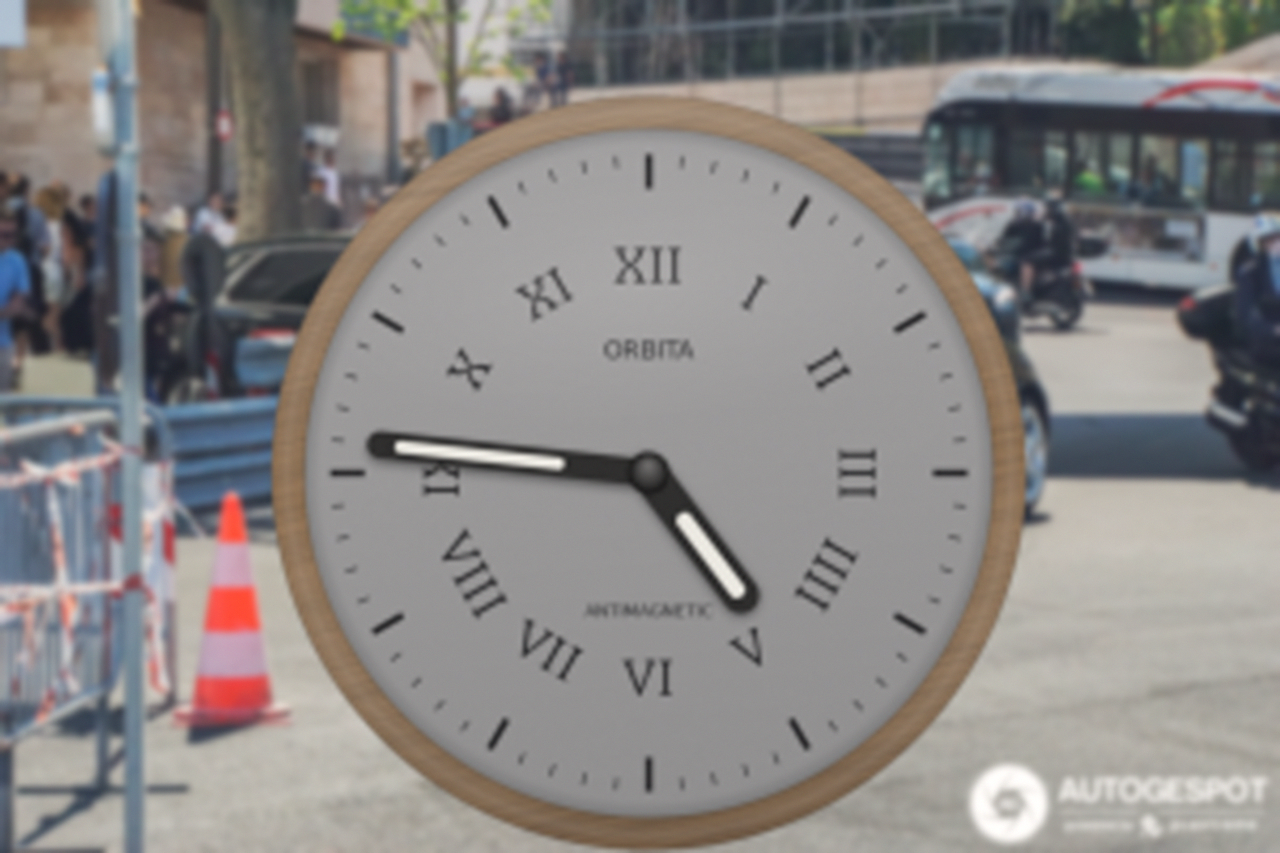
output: h=4 m=46
